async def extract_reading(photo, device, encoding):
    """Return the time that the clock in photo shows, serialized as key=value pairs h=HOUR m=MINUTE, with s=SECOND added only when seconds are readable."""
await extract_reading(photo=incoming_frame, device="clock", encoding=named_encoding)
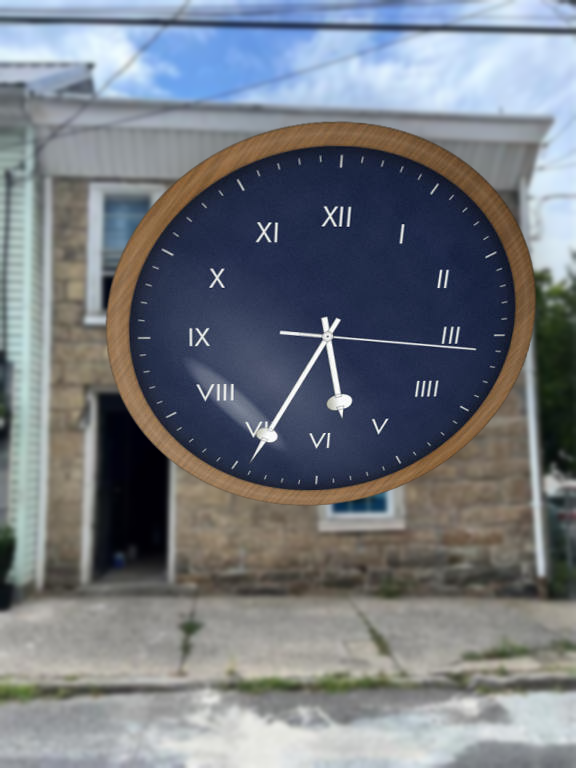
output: h=5 m=34 s=16
